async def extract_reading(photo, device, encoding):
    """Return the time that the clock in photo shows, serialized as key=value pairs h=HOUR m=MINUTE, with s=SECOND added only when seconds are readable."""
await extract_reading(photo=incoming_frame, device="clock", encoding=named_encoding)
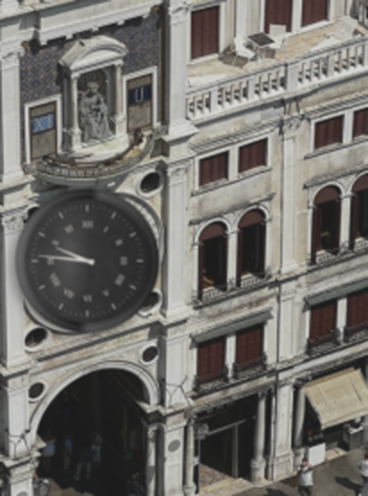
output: h=9 m=46
